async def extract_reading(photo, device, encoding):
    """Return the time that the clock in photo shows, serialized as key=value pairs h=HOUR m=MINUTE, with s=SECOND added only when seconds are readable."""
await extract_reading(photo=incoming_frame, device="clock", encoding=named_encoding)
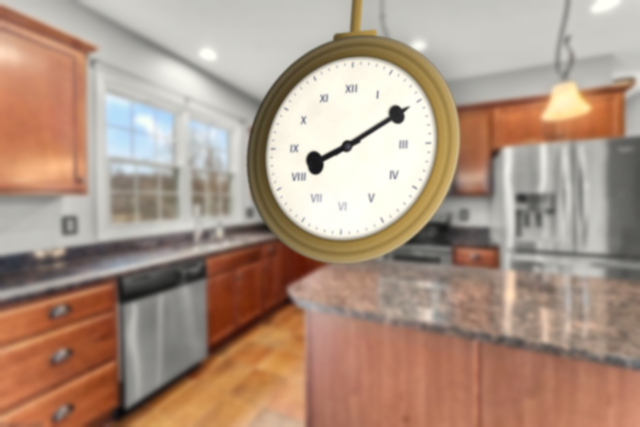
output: h=8 m=10
